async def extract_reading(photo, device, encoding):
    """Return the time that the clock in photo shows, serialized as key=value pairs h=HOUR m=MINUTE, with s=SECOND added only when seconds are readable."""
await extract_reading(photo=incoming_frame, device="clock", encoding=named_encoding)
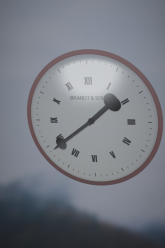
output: h=1 m=39
